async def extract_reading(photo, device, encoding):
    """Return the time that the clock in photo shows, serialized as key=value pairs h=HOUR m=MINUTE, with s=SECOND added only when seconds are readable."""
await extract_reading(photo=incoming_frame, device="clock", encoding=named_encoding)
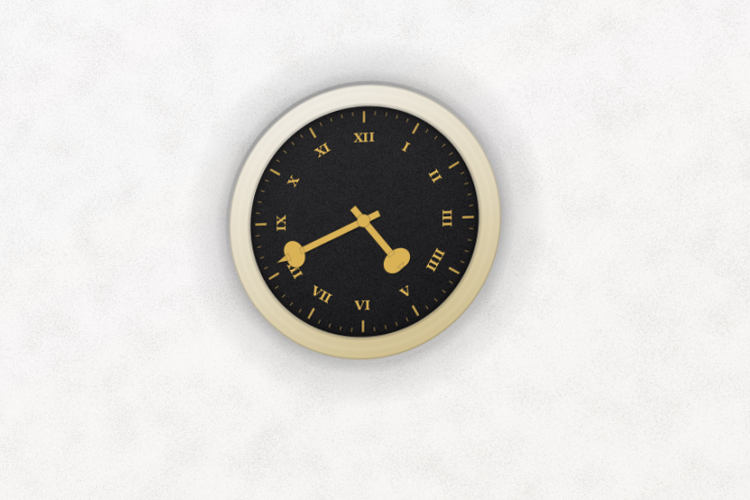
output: h=4 m=41
